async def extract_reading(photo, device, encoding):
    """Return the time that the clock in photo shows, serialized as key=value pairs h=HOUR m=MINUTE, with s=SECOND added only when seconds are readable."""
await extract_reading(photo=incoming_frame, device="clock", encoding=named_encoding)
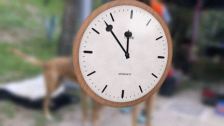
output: h=11 m=53
